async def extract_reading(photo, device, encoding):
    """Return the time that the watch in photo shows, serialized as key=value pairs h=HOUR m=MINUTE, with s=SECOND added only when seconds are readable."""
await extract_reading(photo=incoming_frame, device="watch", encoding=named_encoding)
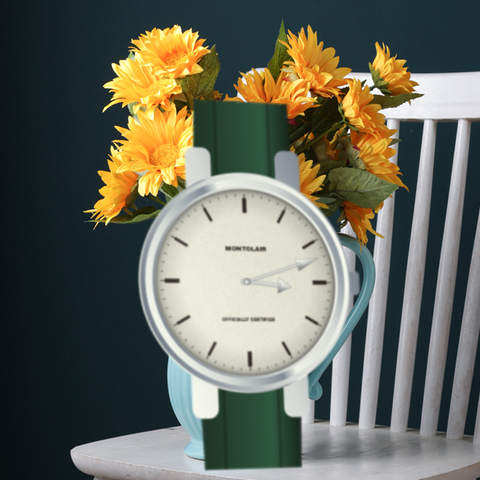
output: h=3 m=12
